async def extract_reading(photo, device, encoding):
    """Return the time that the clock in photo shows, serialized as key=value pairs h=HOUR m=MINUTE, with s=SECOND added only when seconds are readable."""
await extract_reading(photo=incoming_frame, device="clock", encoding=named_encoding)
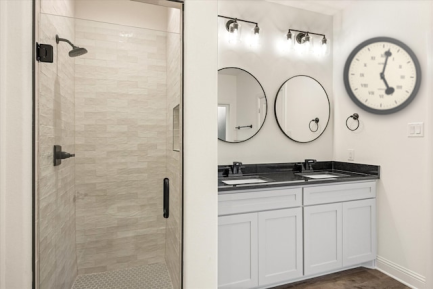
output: h=5 m=2
